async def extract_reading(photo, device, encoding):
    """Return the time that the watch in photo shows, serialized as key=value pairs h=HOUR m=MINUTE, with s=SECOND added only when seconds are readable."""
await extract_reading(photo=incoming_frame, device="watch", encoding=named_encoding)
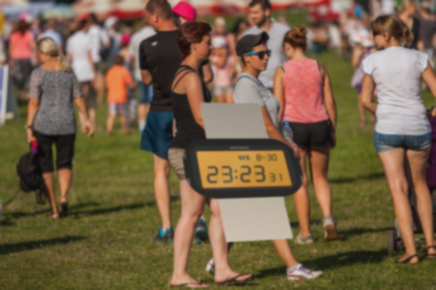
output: h=23 m=23
